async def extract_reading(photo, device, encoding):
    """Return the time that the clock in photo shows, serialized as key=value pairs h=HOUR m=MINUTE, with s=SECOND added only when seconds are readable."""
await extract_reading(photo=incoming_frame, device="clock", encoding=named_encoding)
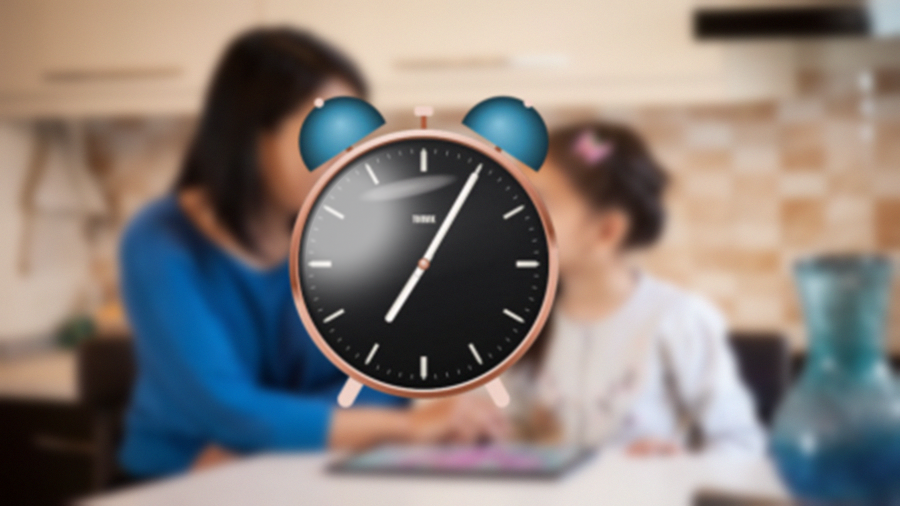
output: h=7 m=5
